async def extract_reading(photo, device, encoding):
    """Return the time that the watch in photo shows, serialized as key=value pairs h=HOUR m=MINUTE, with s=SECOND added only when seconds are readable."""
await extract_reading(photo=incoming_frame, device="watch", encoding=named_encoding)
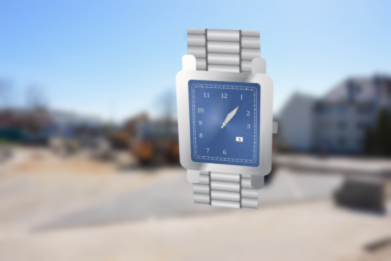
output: h=1 m=6
